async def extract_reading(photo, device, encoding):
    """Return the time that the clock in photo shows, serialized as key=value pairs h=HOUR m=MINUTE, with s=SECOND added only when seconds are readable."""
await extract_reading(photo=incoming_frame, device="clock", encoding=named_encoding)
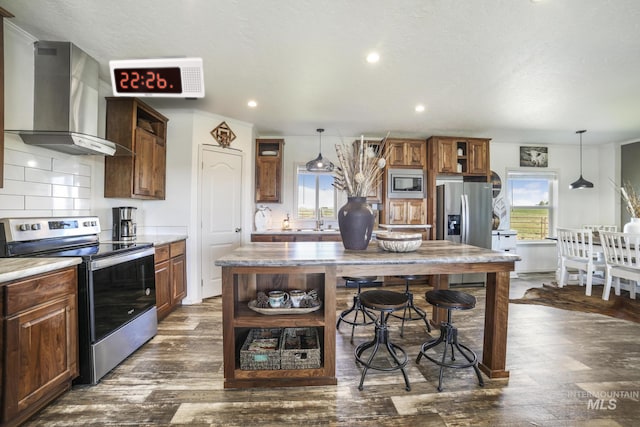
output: h=22 m=26
